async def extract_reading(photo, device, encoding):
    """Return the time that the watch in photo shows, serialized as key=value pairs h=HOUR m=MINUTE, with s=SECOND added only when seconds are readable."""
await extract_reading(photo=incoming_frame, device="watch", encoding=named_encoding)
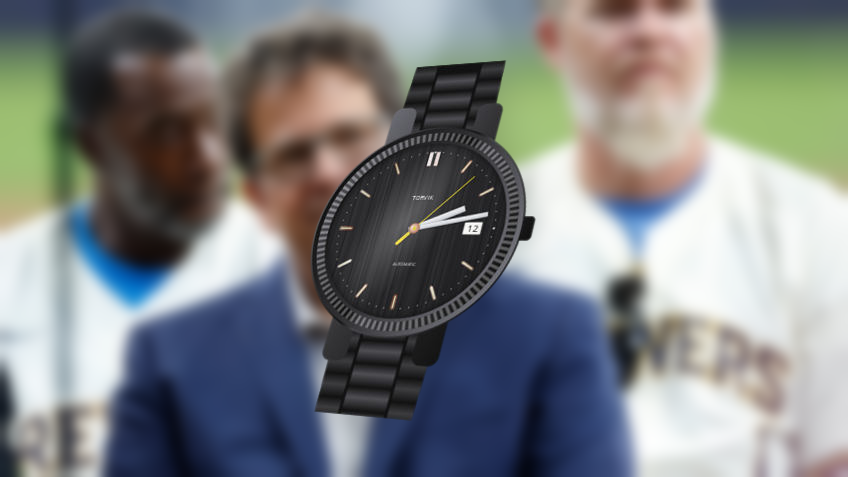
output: h=2 m=13 s=7
